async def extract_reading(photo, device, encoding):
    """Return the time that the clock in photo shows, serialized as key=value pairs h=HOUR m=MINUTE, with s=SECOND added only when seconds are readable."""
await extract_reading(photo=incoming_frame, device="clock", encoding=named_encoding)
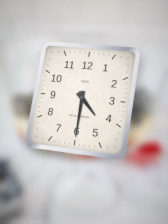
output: h=4 m=30
